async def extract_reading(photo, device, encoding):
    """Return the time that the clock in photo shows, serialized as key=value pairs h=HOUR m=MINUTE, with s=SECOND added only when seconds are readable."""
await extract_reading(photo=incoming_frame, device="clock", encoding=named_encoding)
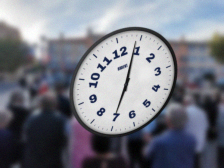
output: h=7 m=4
